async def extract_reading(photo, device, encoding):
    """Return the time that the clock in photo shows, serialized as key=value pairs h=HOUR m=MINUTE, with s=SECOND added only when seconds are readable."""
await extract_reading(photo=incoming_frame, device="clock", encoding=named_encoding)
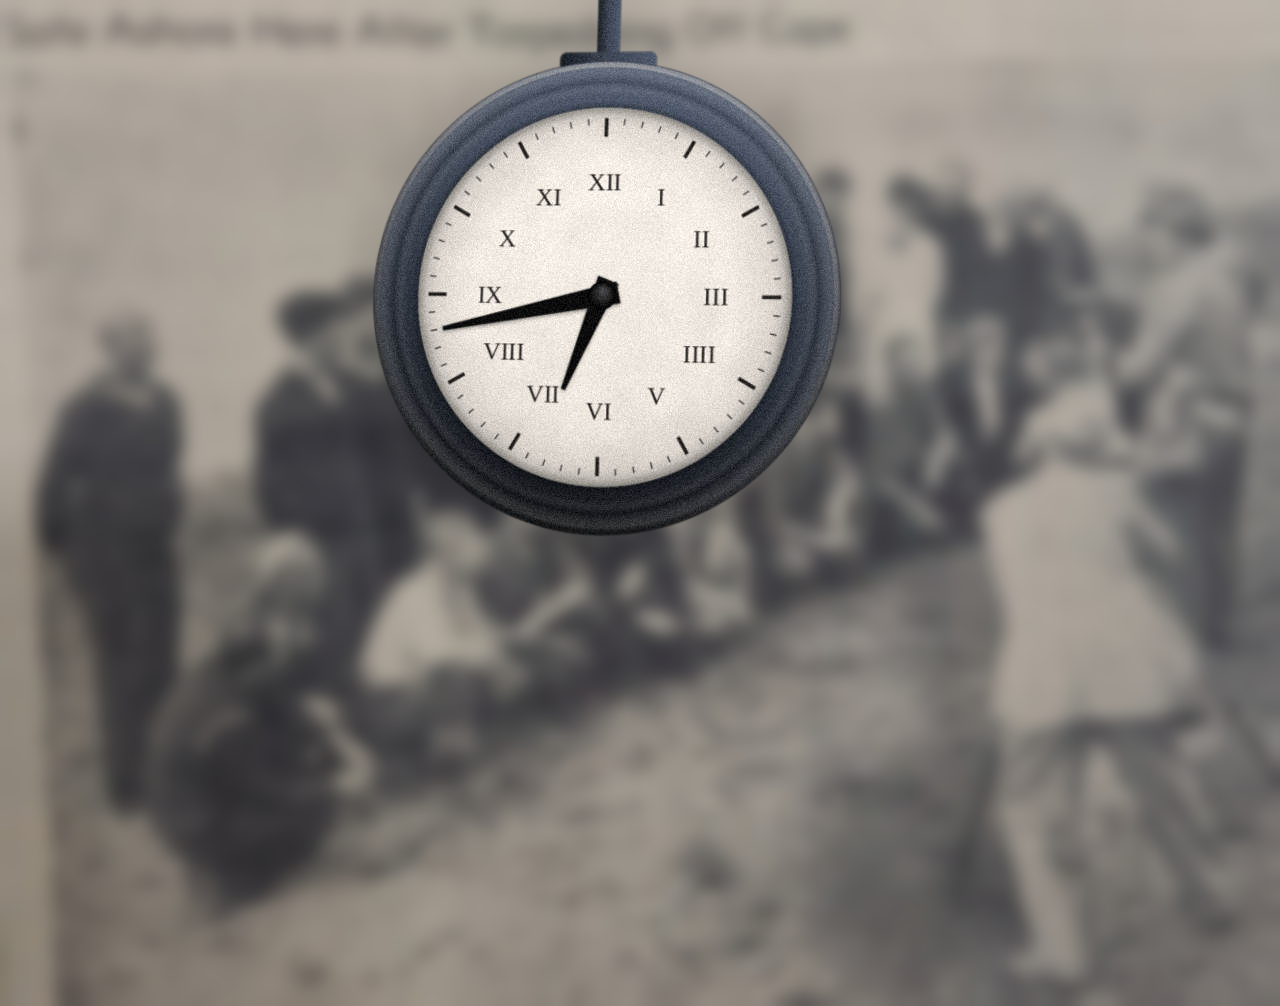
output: h=6 m=43
